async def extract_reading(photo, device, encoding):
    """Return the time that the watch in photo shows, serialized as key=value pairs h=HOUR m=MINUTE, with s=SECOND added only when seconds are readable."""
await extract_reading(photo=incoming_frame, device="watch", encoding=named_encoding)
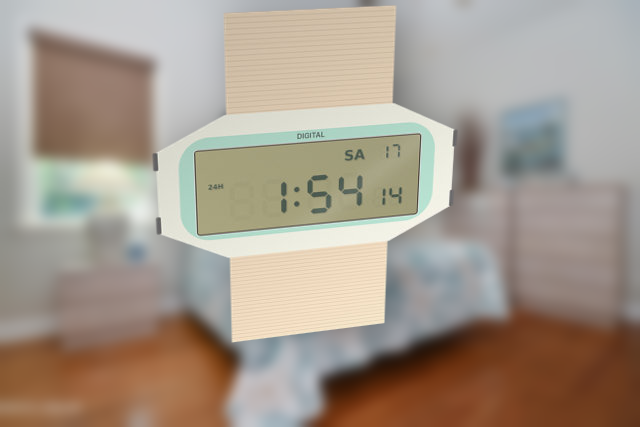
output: h=1 m=54 s=14
